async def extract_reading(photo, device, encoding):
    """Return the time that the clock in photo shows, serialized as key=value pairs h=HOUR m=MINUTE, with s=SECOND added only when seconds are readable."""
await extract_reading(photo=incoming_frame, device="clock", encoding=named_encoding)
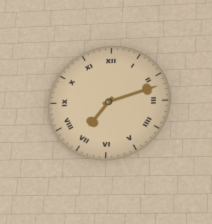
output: h=7 m=12
